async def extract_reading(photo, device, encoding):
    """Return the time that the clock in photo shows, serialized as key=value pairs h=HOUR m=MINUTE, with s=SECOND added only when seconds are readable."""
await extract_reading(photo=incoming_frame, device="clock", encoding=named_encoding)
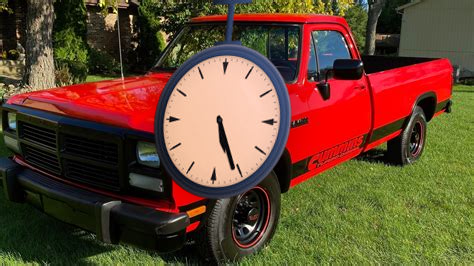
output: h=5 m=26
